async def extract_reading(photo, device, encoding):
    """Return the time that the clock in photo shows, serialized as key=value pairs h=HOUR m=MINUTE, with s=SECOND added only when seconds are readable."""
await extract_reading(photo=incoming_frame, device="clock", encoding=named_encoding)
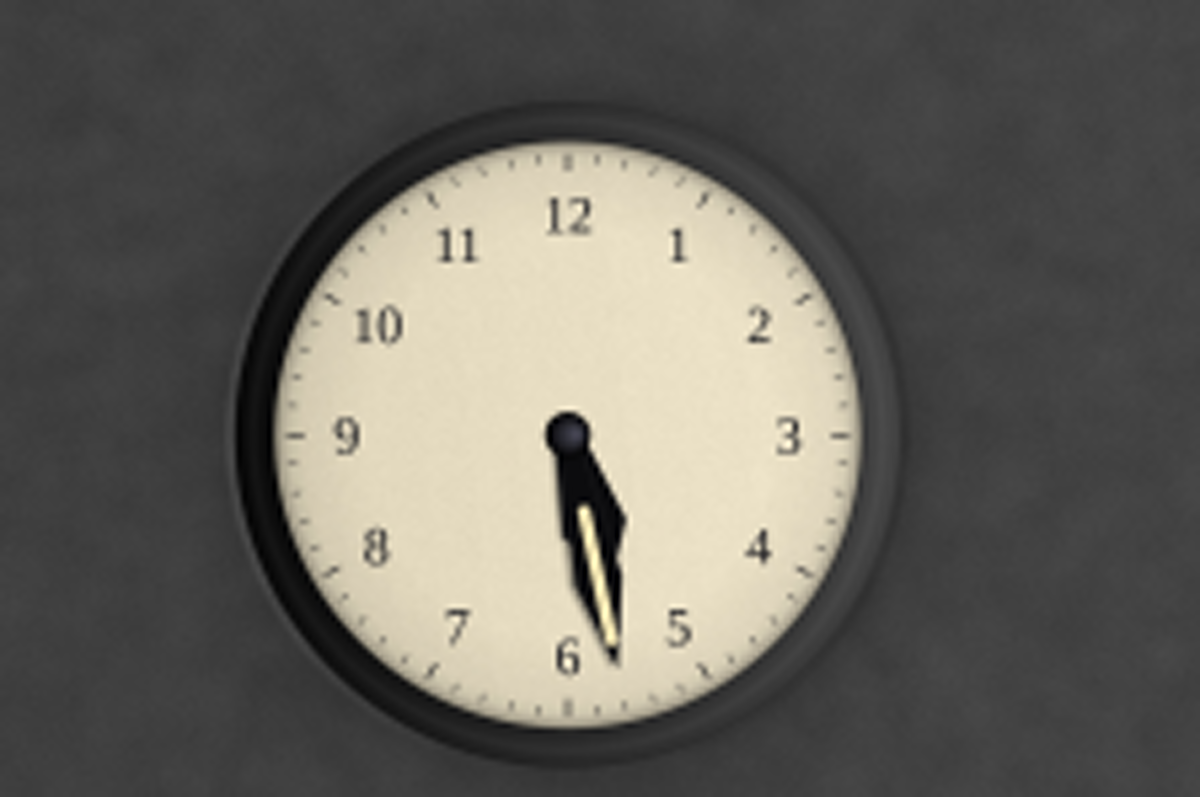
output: h=5 m=28
